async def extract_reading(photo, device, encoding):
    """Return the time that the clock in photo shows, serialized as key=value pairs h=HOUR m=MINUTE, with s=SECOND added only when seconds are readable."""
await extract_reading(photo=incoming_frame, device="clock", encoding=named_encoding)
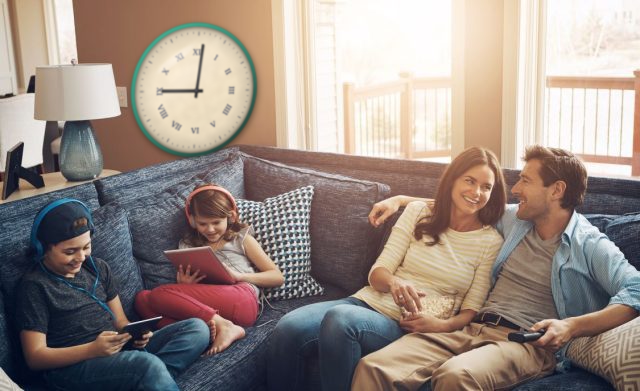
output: h=9 m=1
